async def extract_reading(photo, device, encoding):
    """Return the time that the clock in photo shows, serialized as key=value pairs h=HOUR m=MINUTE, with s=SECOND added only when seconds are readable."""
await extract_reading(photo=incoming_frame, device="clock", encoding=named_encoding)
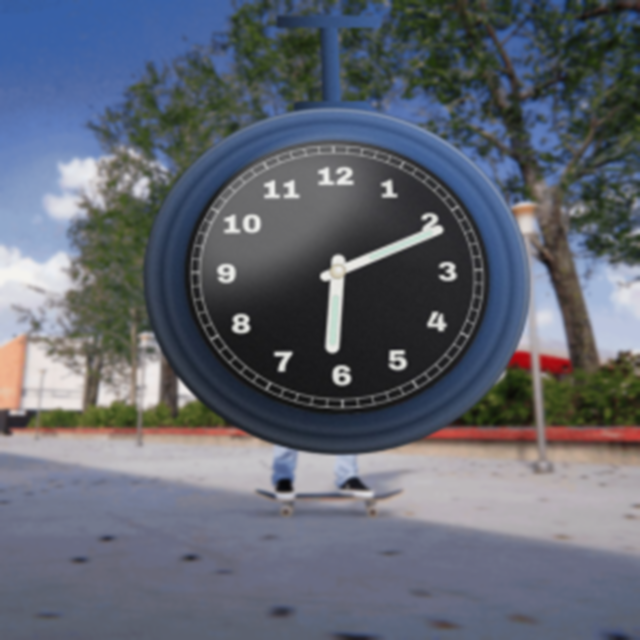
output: h=6 m=11
